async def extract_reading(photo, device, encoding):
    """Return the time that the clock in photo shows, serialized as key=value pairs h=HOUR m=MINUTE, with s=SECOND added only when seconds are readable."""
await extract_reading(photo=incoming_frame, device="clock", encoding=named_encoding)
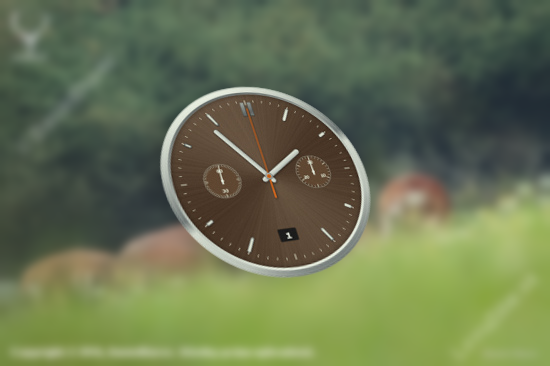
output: h=1 m=54
